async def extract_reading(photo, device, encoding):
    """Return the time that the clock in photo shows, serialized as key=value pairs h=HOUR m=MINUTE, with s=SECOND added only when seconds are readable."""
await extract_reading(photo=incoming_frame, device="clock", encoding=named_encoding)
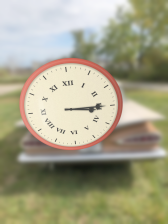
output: h=3 m=15
